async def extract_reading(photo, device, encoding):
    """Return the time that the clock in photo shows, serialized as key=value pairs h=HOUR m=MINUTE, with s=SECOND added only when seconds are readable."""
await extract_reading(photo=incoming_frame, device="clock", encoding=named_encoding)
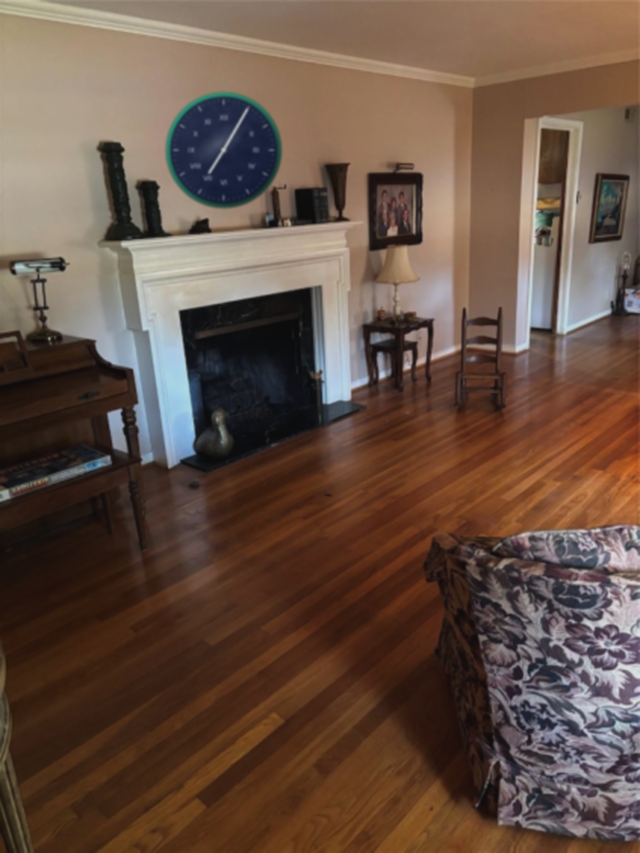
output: h=7 m=5
